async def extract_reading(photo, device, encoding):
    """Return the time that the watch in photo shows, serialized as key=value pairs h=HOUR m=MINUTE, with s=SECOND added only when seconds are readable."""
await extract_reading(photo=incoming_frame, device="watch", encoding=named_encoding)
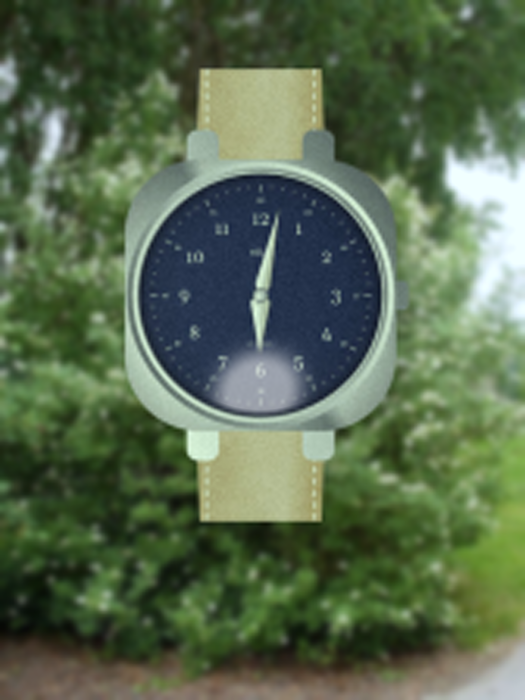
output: h=6 m=2
